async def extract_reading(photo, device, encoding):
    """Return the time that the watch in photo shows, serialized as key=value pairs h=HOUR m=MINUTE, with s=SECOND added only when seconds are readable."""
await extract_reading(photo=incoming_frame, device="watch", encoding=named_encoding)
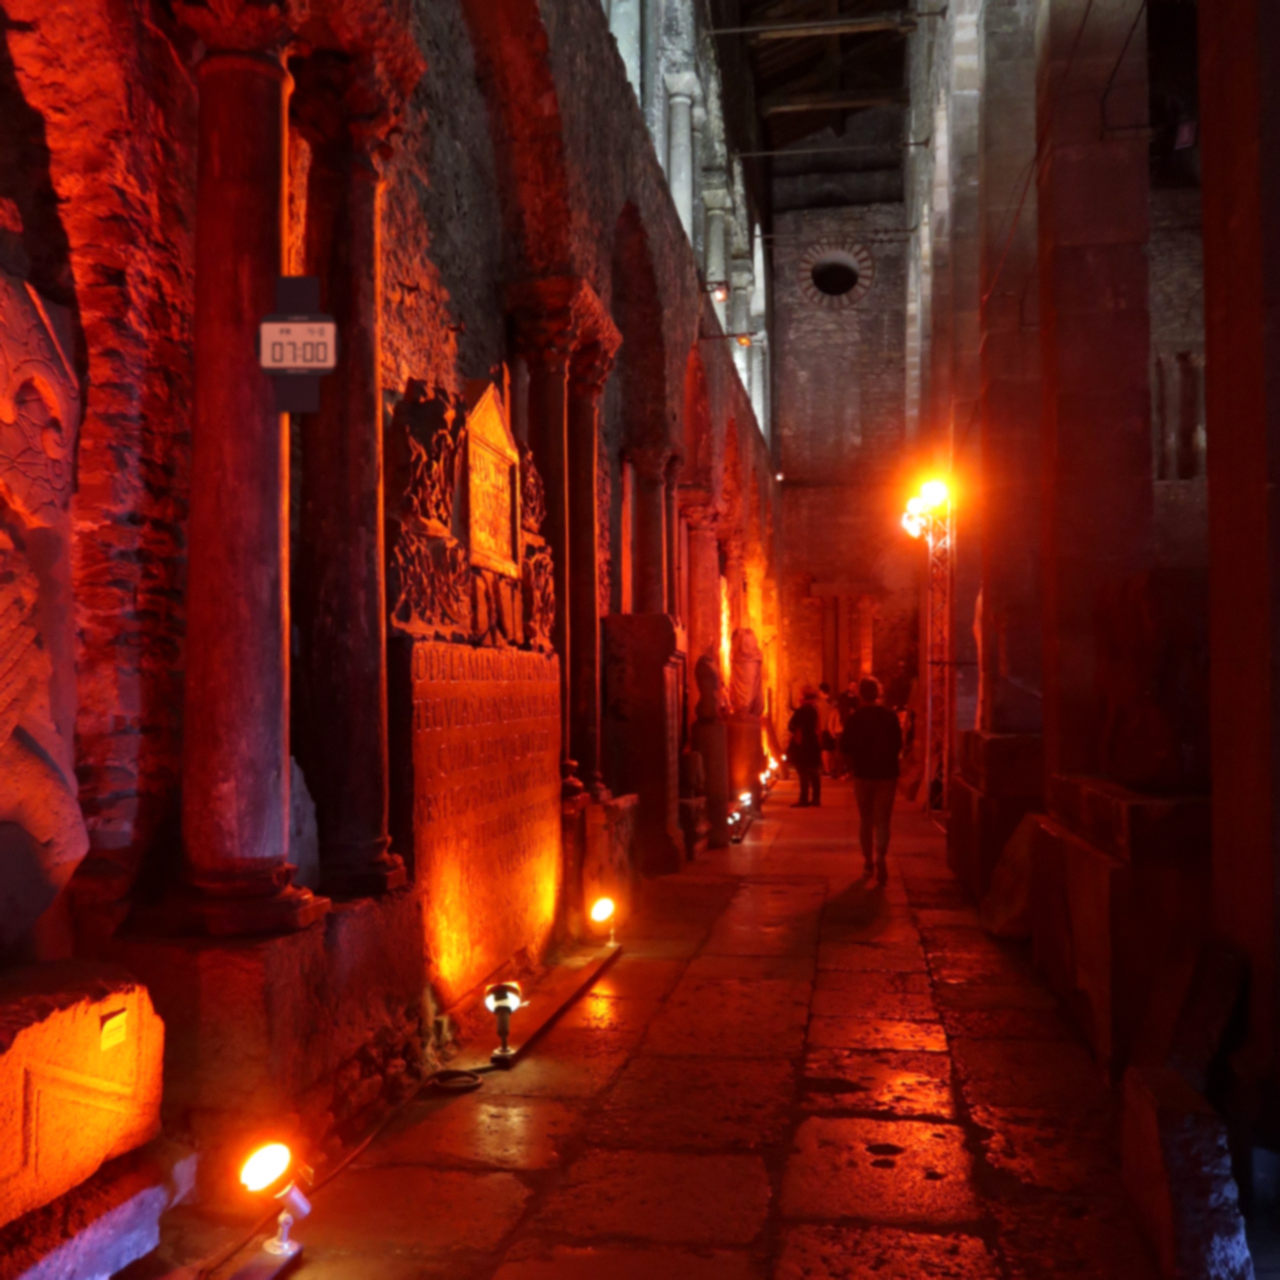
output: h=7 m=0
